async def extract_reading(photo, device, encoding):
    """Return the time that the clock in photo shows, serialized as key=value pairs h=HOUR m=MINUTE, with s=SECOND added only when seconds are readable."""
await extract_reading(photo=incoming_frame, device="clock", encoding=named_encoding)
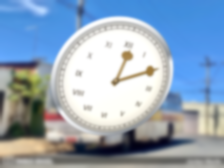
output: h=12 m=10
